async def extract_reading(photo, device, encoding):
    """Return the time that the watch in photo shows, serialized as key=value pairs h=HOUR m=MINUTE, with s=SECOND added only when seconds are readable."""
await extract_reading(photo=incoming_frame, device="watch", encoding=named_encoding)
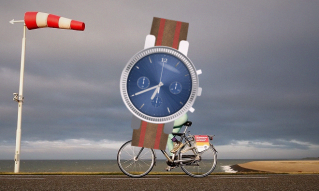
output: h=6 m=40
